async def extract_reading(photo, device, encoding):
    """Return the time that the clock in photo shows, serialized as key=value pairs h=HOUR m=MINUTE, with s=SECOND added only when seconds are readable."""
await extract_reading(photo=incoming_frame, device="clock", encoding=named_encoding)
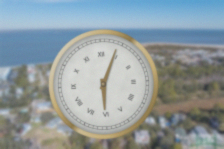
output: h=6 m=4
